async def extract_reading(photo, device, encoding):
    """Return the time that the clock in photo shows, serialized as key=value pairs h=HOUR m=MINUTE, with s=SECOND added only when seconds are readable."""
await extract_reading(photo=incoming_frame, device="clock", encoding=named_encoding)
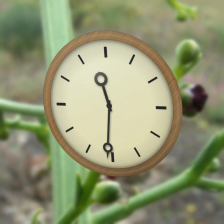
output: h=11 m=31
